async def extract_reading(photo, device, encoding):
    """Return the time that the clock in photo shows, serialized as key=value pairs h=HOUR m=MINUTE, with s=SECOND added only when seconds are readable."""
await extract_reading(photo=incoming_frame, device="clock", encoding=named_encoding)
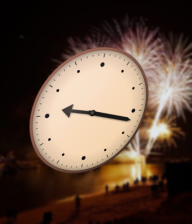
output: h=9 m=17
